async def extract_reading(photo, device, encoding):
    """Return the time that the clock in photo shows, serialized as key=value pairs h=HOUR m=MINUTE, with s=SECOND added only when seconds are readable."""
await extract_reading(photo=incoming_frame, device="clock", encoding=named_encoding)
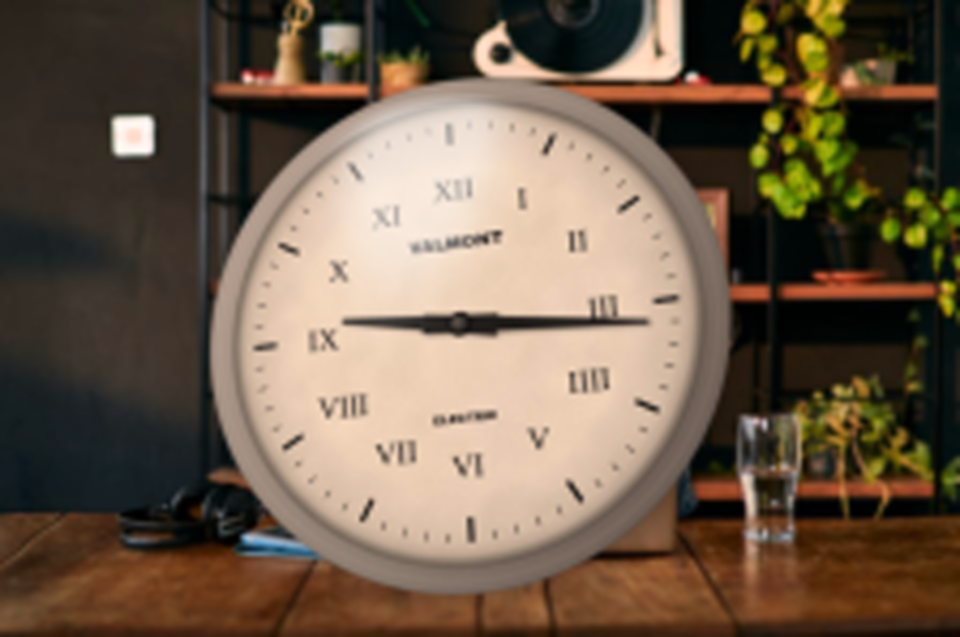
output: h=9 m=16
